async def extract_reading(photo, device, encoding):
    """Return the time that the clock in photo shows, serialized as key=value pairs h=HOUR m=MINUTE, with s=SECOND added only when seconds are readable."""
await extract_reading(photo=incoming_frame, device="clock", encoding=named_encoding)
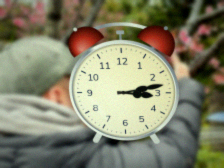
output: h=3 m=13
